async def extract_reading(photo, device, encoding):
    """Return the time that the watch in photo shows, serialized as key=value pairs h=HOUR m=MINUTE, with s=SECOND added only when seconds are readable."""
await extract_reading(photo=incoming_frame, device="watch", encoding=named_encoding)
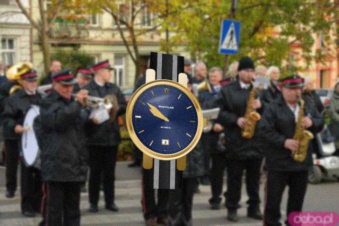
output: h=9 m=51
